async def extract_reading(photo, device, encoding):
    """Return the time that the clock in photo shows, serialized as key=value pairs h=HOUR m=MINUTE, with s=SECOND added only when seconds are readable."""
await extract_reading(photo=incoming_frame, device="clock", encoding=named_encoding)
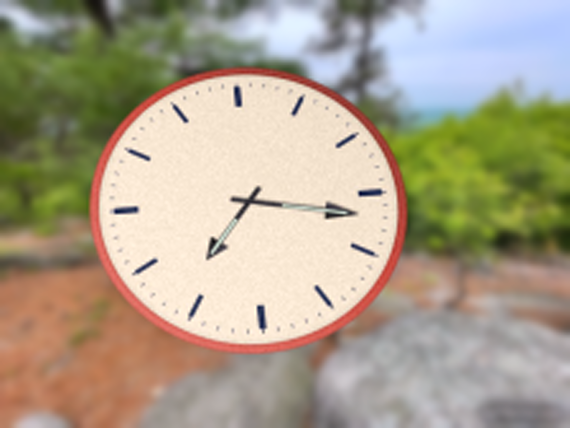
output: h=7 m=17
